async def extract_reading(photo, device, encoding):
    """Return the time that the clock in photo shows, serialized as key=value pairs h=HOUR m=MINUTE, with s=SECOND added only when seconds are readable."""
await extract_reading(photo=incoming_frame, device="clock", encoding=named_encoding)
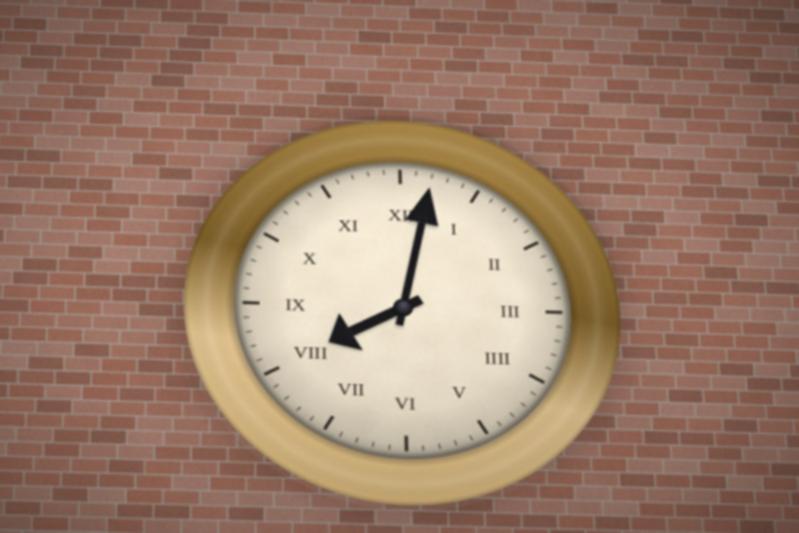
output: h=8 m=2
